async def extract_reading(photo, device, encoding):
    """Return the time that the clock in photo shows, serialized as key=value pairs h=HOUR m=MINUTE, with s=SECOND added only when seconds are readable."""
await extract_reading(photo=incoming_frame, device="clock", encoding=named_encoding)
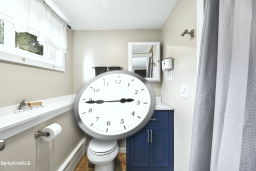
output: h=2 m=44
